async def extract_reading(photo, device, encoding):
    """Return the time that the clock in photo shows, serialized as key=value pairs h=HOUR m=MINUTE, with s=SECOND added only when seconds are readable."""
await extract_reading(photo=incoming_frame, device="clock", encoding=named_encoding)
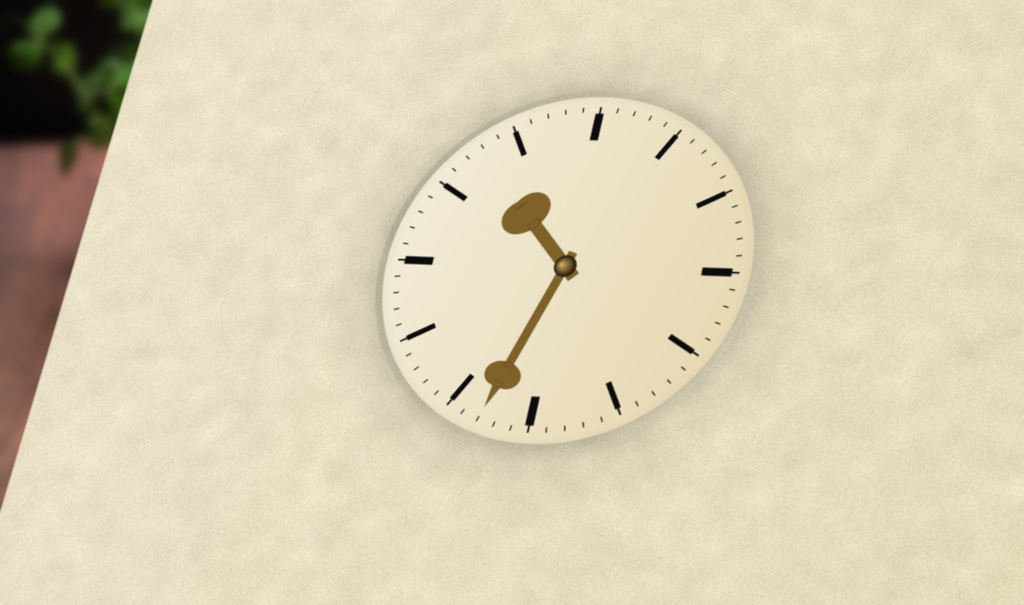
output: h=10 m=33
